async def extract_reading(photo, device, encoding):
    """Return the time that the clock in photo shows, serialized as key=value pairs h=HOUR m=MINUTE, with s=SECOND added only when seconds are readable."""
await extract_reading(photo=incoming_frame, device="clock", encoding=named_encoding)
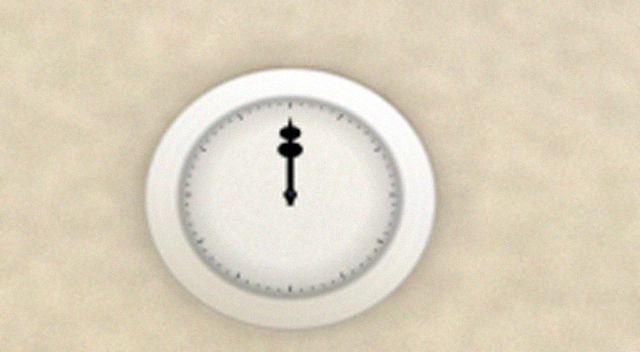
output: h=12 m=0
